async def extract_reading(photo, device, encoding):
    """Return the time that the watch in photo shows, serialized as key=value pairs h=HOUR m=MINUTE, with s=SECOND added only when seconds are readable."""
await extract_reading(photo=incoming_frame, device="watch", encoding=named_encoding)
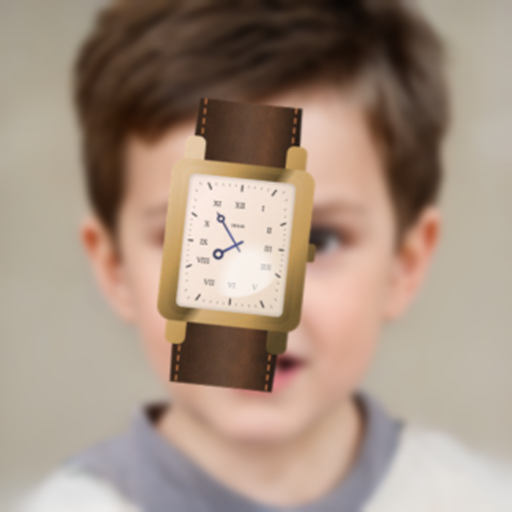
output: h=7 m=54
